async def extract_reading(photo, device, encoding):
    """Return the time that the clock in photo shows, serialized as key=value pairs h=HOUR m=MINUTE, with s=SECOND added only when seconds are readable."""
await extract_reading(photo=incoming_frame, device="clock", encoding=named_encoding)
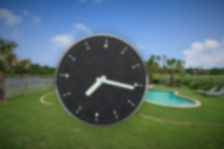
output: h=7 m=16
